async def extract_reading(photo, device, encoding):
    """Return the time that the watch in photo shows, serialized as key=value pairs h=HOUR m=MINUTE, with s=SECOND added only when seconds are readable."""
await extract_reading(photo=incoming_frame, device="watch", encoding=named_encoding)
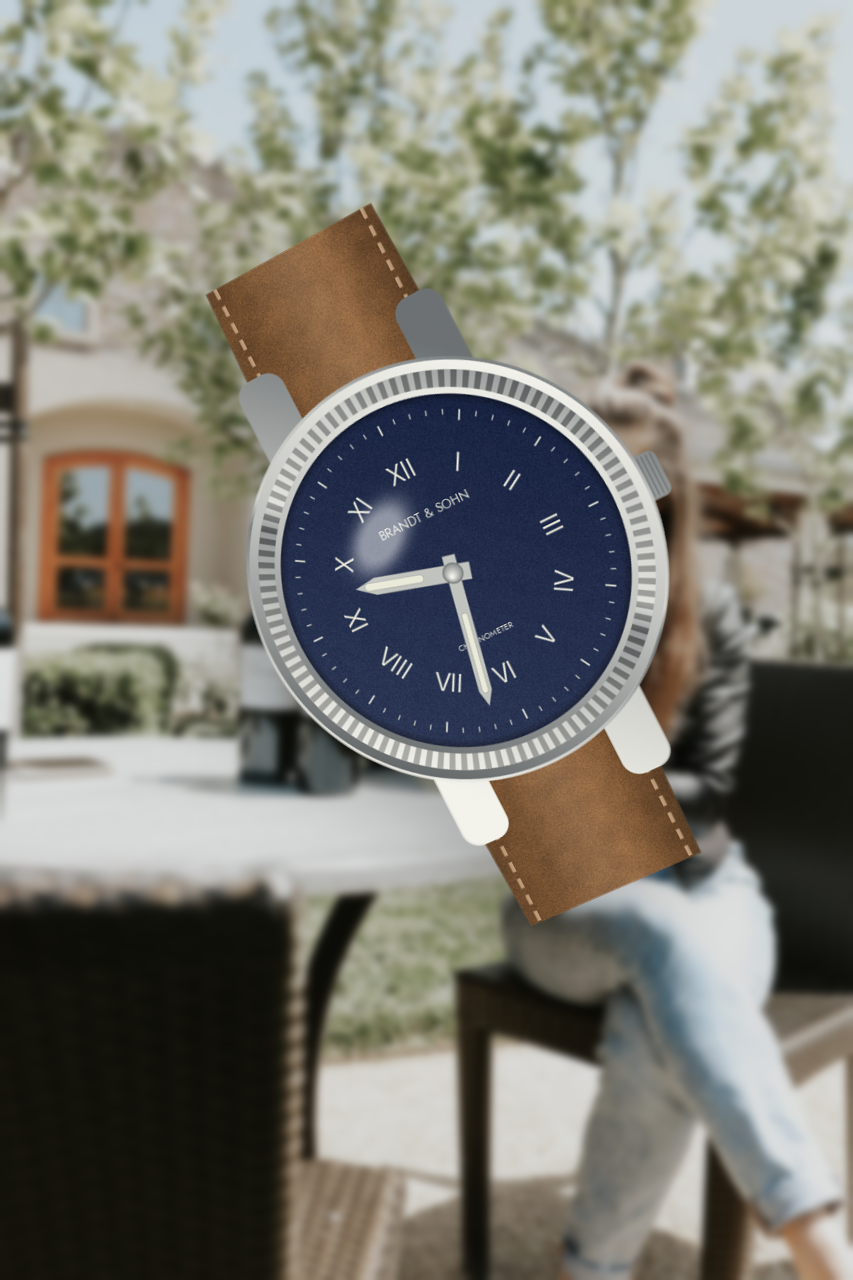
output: h=9 m=32
